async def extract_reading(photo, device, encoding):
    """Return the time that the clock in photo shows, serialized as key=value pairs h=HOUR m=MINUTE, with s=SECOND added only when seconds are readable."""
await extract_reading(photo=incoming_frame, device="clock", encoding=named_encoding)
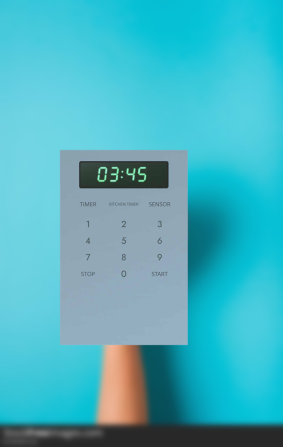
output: h=3 m=45
